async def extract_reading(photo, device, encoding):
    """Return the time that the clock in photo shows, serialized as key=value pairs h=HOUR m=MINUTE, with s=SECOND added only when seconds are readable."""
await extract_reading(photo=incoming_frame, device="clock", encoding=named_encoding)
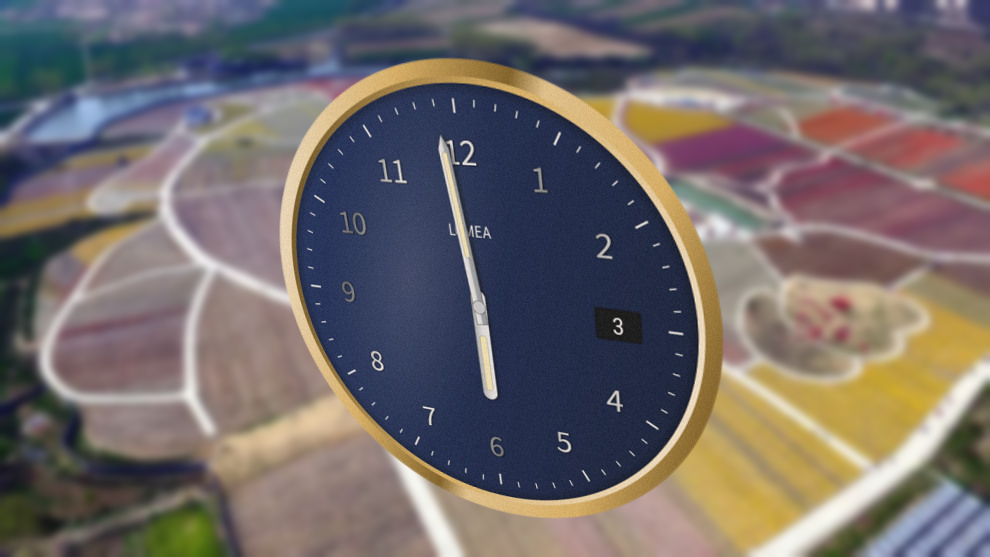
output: h=5 m=59
